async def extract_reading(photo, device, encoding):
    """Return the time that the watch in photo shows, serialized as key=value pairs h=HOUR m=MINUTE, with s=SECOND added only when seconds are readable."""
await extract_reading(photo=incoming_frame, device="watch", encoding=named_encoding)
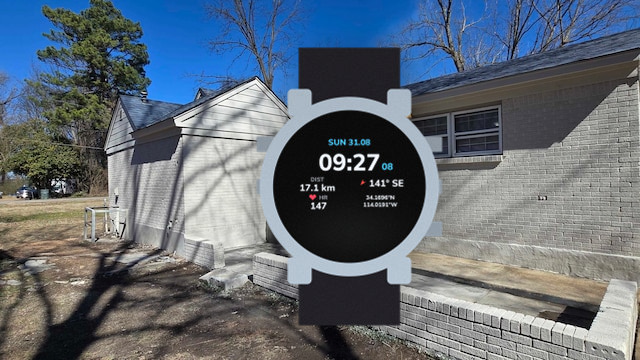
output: h=9 m=27 s=8
